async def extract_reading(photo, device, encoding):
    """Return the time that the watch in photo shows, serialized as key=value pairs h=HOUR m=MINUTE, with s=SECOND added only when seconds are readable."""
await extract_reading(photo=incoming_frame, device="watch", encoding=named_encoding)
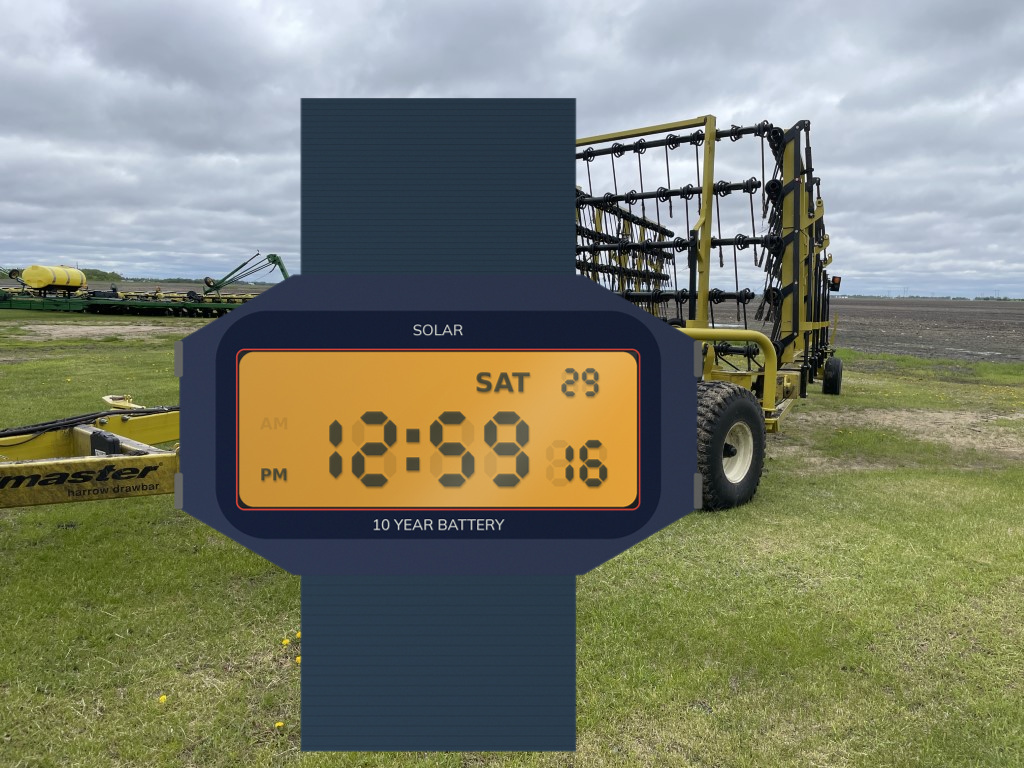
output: h=12 m=59 s=16
